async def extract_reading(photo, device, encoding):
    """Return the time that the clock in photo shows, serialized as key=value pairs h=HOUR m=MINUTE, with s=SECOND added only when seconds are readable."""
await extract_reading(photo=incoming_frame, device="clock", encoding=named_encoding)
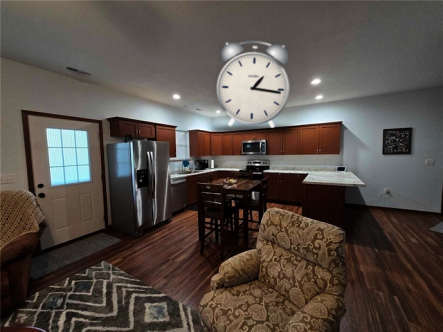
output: h=1 m=16
